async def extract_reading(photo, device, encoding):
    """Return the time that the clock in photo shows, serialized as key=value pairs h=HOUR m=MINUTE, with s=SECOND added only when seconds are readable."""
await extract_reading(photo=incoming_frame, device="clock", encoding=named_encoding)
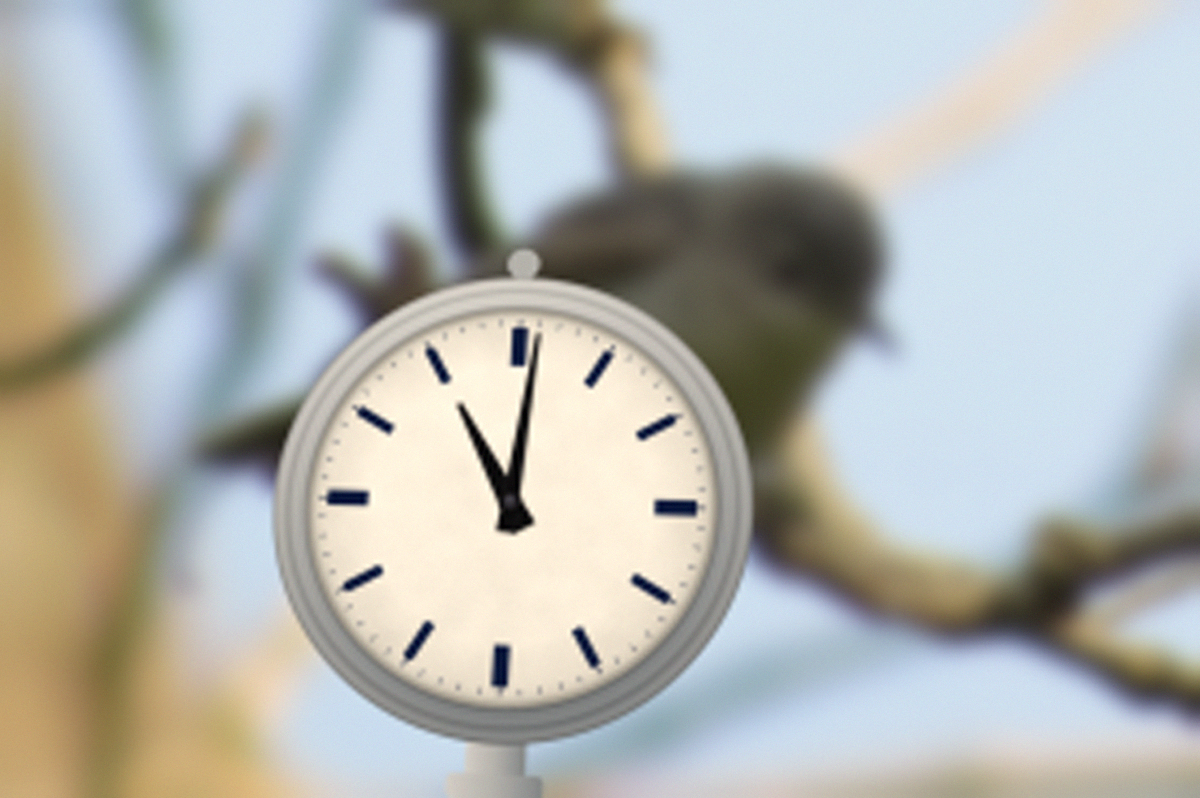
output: h=11 m=1
